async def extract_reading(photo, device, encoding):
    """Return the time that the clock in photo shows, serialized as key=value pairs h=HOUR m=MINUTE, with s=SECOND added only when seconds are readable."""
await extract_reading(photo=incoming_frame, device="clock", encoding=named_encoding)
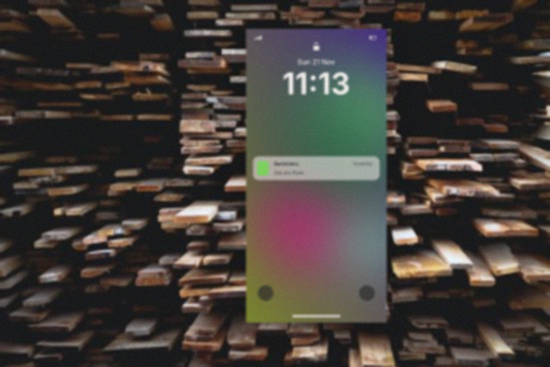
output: h=11 m=13
